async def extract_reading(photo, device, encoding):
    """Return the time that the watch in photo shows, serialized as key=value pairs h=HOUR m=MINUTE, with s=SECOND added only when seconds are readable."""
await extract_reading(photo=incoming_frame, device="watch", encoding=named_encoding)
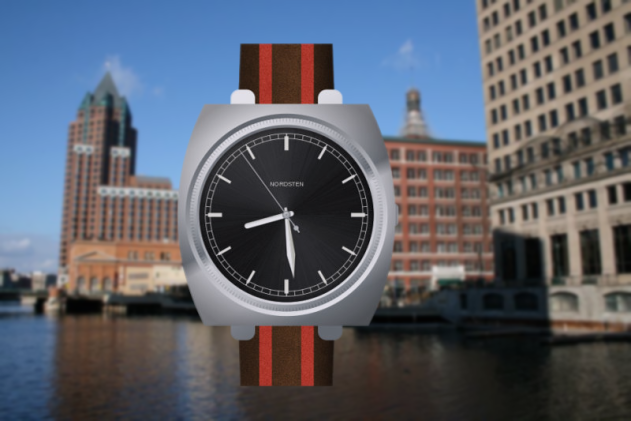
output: h=8 m=28 s=54
